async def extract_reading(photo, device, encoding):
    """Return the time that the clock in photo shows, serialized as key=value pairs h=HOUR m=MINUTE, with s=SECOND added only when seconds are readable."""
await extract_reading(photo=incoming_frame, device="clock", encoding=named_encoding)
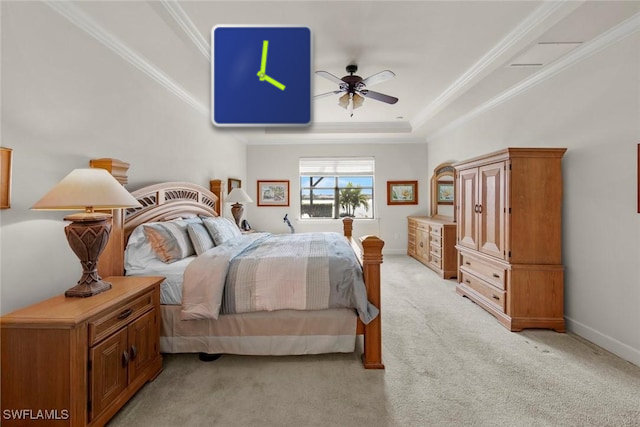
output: h=4 m=1
